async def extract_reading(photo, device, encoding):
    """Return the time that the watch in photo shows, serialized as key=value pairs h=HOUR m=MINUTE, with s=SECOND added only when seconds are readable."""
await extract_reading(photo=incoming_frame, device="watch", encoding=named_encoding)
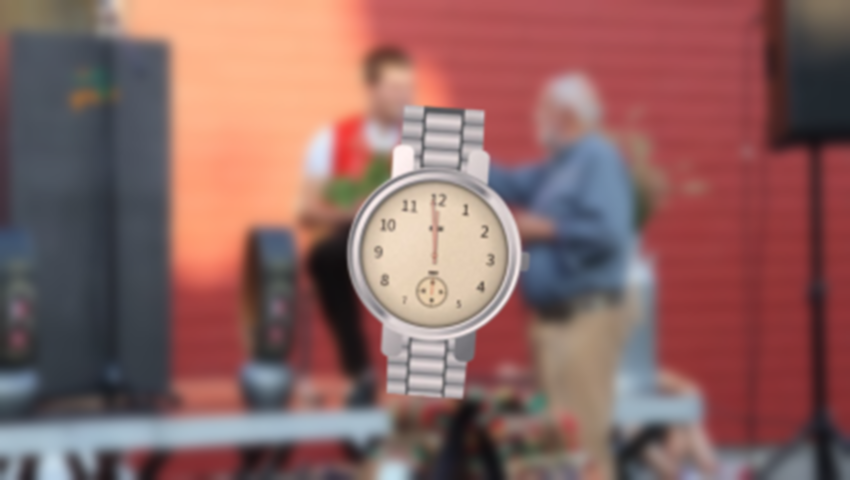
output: h=11 m=59
